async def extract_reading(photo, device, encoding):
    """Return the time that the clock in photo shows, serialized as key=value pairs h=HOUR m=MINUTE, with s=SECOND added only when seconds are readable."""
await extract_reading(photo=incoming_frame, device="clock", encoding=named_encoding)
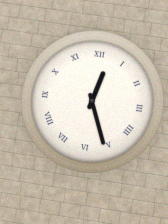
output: h=12 m=26
